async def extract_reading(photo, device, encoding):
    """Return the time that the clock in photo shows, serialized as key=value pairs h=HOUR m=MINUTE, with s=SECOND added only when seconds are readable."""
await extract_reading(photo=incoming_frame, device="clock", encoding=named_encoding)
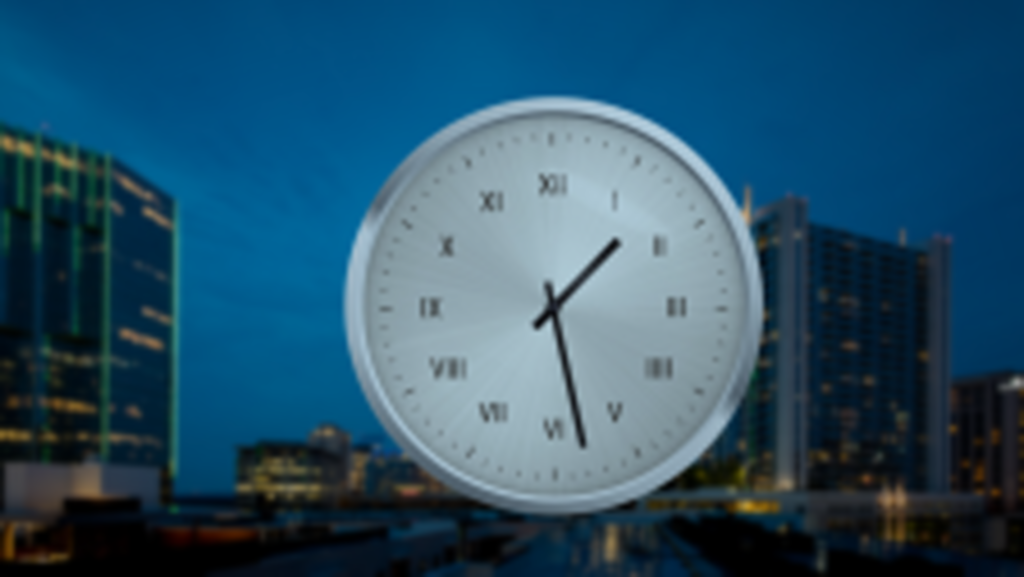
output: h=1 m=28
